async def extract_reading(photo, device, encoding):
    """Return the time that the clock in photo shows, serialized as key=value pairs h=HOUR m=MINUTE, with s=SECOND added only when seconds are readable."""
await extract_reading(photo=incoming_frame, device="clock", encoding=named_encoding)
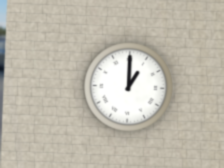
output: h=1 m=0
